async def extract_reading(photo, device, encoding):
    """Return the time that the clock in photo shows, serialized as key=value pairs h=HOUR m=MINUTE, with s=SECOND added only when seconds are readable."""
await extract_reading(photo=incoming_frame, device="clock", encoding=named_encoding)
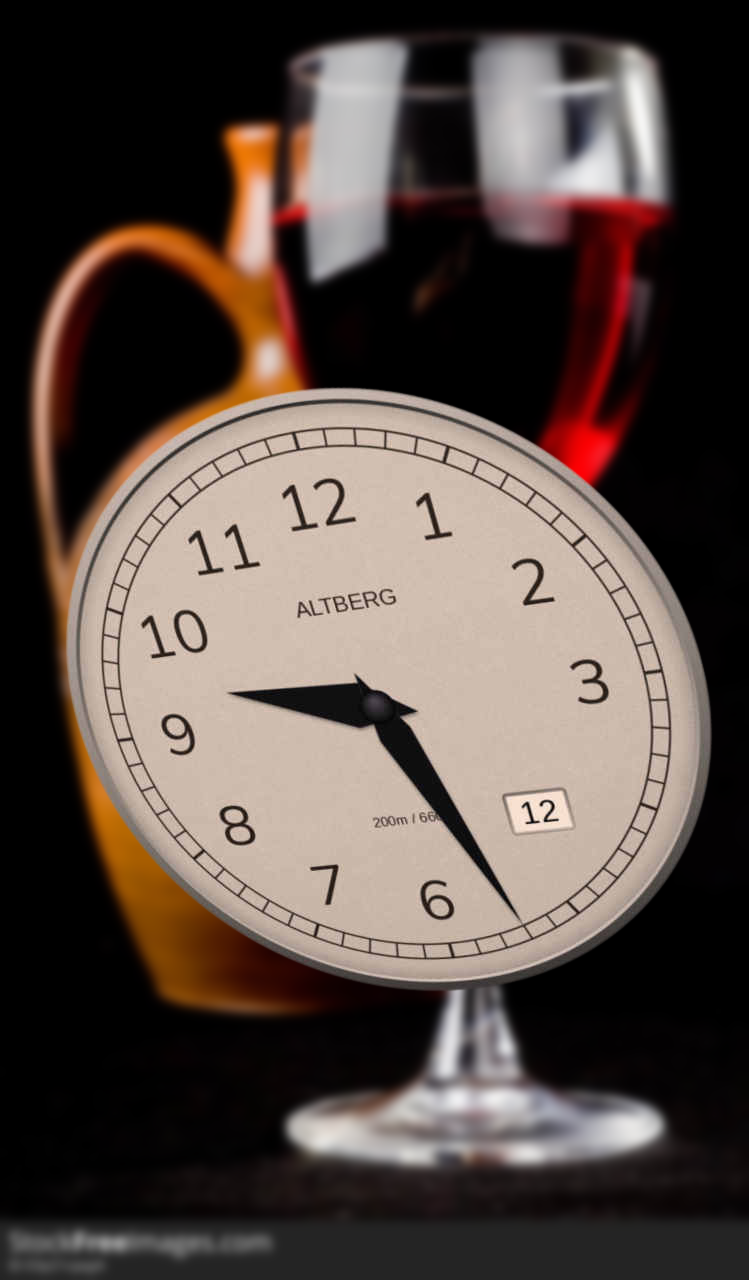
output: h=9 m=27
